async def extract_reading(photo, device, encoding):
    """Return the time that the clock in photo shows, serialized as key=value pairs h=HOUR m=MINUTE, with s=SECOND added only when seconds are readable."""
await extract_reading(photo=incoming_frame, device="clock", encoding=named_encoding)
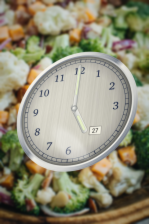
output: h=5 m=0
